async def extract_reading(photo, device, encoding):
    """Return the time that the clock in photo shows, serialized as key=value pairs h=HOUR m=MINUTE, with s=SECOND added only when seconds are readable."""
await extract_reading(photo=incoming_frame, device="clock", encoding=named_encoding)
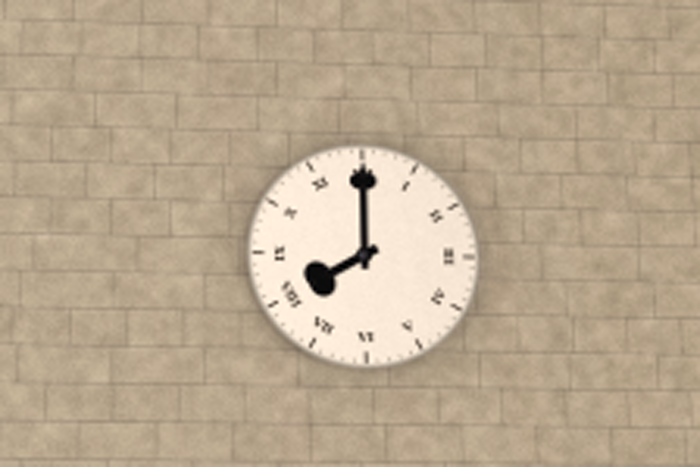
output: h=8 m=0
